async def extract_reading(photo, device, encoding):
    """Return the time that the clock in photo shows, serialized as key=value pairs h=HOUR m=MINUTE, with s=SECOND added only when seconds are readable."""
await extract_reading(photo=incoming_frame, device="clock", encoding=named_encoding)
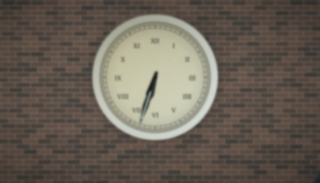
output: h=6 m=33
